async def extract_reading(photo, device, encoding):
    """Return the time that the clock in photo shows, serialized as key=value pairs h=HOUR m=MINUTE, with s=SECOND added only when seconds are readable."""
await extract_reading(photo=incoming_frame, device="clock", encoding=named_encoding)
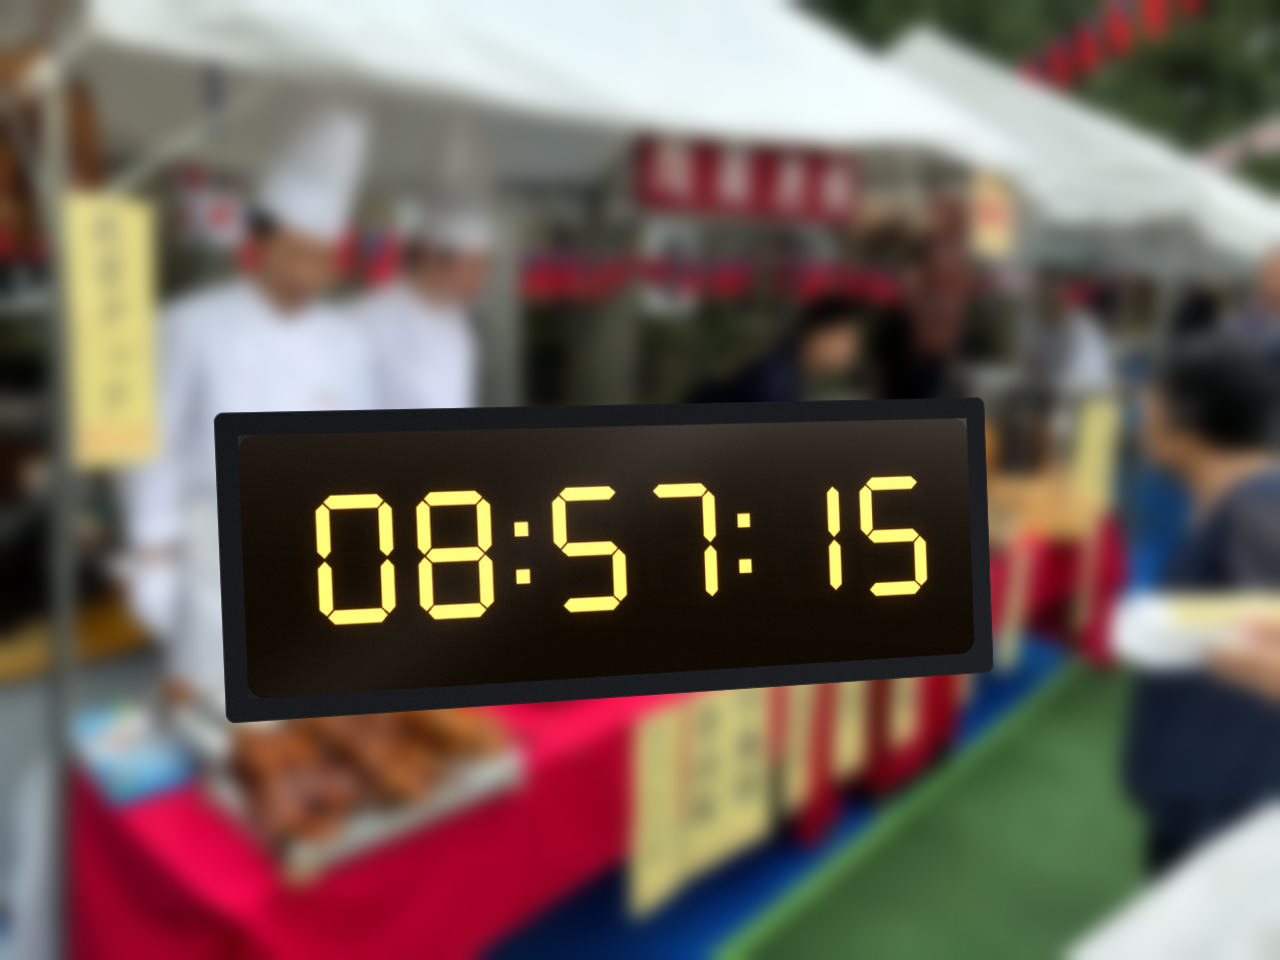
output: h=8 m=57 s=15
